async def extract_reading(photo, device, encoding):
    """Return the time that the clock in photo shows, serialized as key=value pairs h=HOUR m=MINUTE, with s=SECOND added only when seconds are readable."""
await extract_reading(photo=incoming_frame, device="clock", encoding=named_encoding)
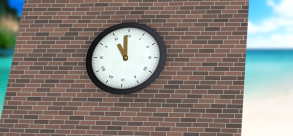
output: h=10 m=59
